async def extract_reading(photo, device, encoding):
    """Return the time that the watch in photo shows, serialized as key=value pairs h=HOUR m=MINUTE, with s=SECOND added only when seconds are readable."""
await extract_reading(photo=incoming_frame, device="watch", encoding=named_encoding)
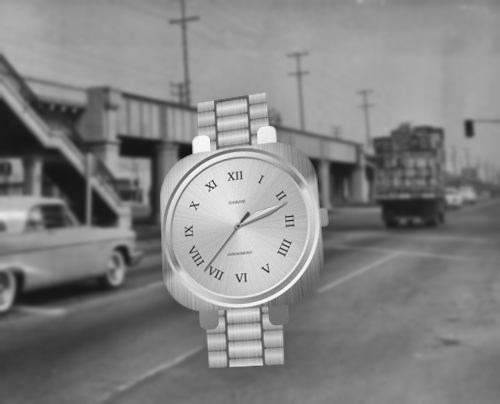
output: h=2 m=11 s=37
